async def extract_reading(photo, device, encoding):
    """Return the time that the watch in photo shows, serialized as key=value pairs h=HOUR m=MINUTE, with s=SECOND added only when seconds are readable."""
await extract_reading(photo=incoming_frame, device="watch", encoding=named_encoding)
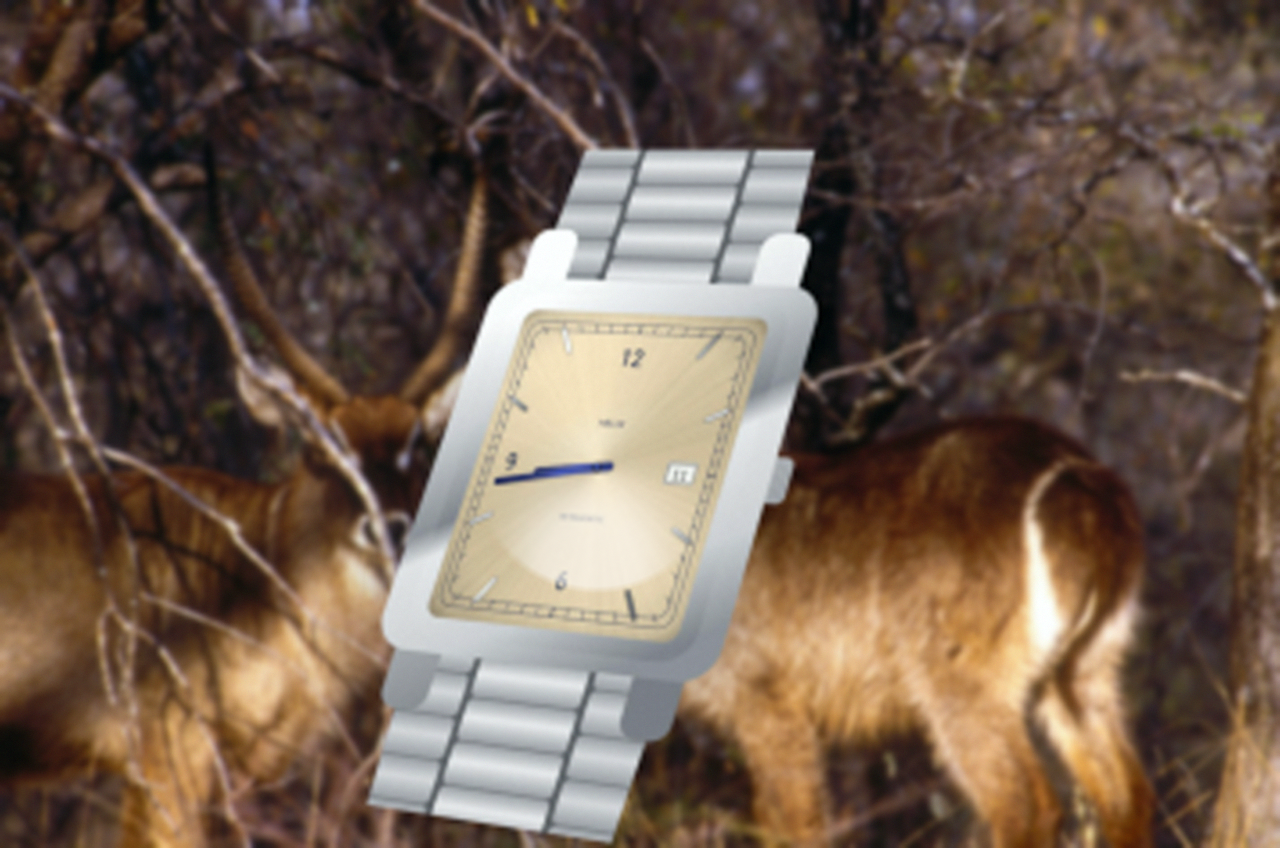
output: h=8 m=43
